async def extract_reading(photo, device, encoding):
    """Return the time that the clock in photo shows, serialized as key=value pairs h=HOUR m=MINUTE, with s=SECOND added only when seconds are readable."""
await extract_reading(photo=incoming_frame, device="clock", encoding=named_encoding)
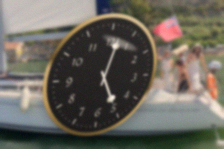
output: h=5 m=2
